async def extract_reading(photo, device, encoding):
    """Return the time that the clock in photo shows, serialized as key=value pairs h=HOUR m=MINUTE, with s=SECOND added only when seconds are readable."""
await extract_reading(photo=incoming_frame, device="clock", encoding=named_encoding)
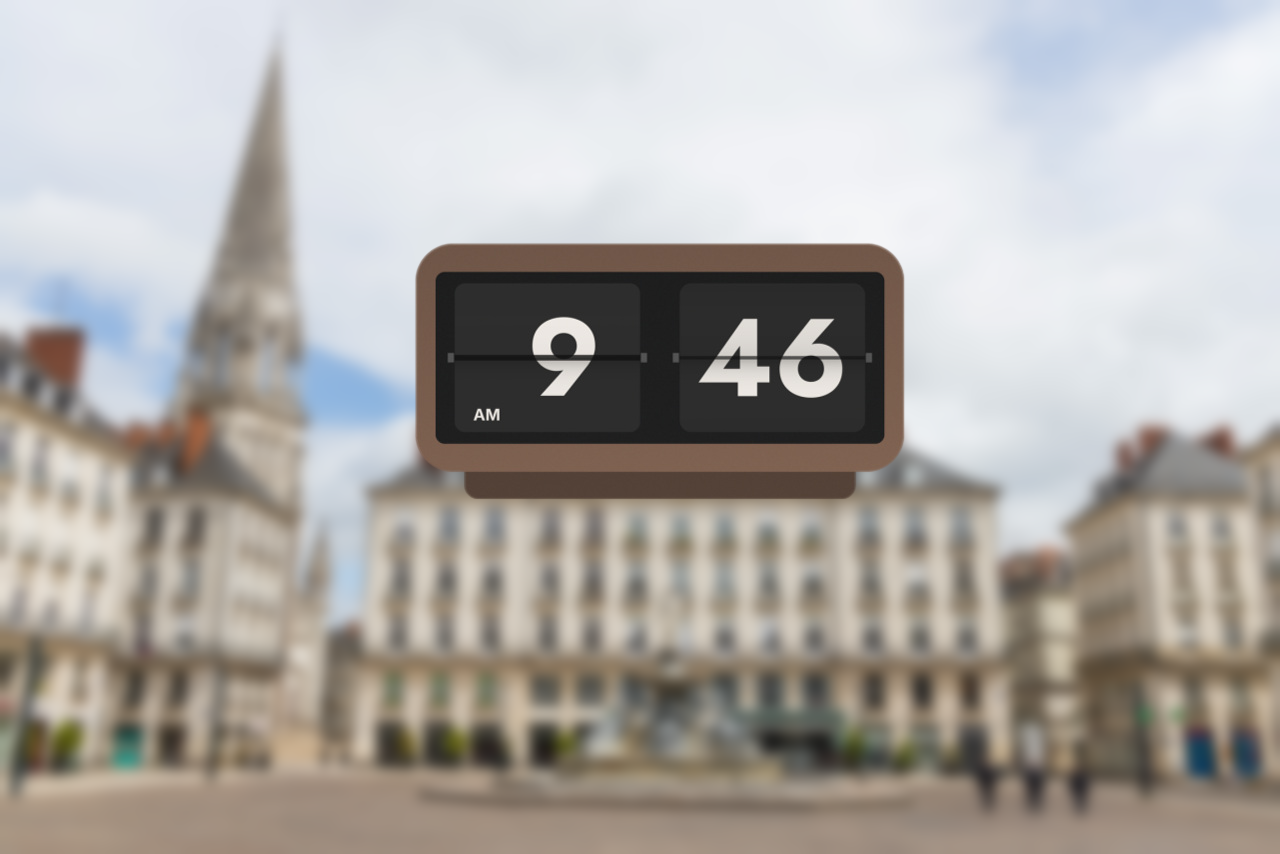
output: h=9 m=46
